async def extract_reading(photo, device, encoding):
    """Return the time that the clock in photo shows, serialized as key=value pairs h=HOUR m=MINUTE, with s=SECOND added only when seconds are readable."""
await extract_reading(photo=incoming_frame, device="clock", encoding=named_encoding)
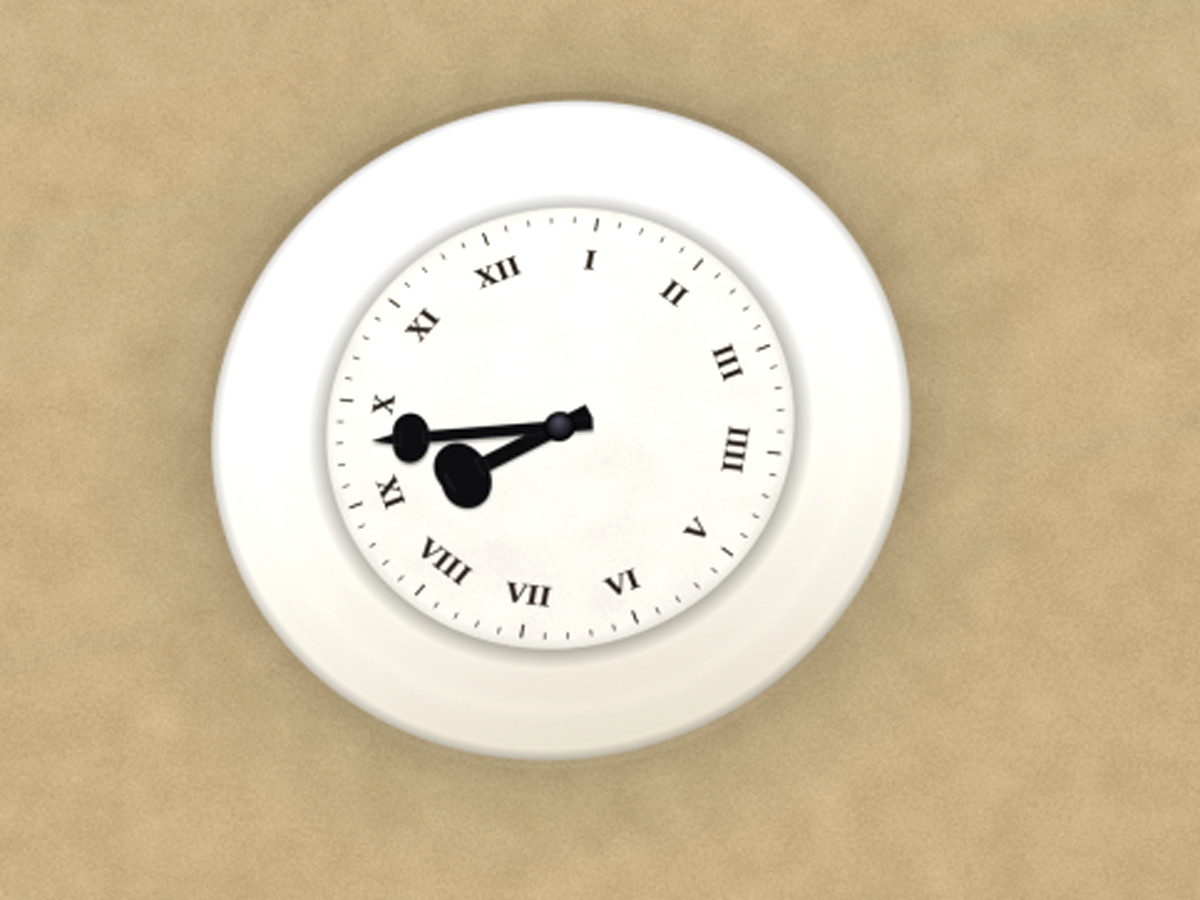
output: h=8 m=48
